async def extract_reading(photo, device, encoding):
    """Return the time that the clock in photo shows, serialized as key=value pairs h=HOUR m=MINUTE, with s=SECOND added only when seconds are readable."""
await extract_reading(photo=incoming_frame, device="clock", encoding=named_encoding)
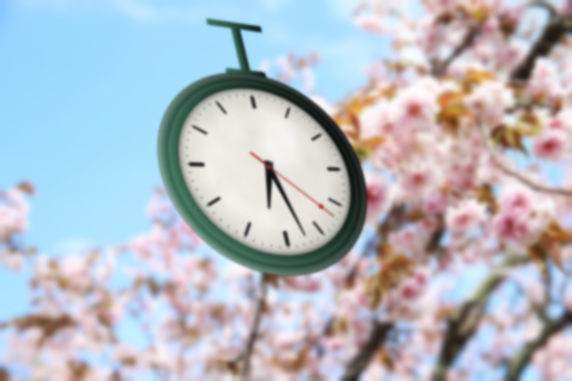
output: h=6 m=27 s=22
